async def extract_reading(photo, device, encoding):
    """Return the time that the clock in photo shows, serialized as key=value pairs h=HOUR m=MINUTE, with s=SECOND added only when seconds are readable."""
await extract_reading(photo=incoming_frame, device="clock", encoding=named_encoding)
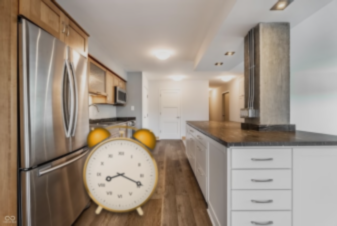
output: h=8 m=19
